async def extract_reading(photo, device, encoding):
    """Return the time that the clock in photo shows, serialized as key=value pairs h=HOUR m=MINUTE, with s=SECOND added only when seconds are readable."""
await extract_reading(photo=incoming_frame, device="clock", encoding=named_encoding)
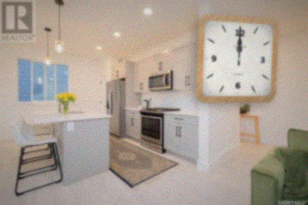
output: h=12 m=0
